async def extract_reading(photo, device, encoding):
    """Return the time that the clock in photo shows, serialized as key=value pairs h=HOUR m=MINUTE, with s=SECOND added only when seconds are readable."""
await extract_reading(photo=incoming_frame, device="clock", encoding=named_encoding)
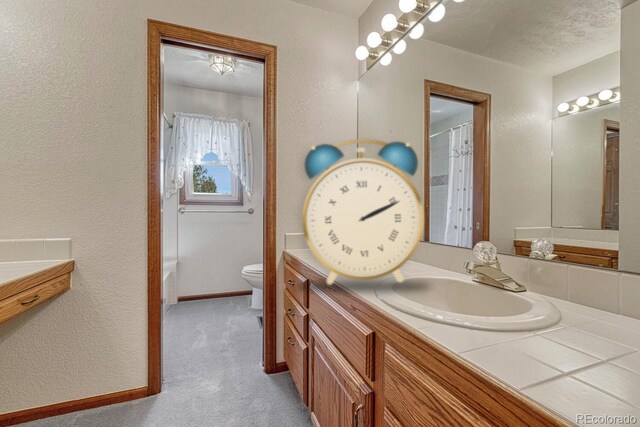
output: h=2 m=11
